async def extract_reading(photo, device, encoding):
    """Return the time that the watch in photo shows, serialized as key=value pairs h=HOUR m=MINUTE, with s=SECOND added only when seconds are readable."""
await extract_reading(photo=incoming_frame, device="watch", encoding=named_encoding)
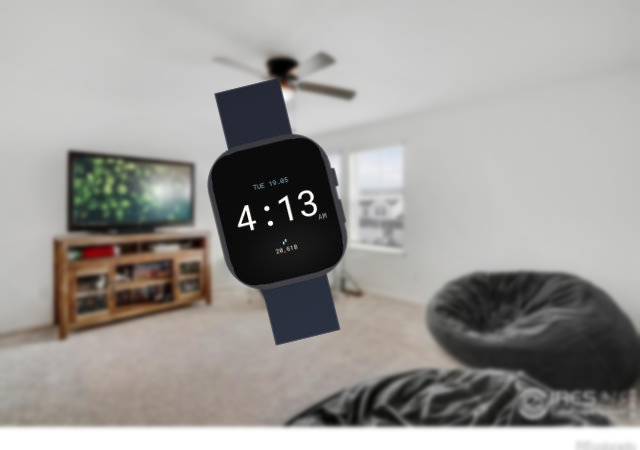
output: h=4 m=13
